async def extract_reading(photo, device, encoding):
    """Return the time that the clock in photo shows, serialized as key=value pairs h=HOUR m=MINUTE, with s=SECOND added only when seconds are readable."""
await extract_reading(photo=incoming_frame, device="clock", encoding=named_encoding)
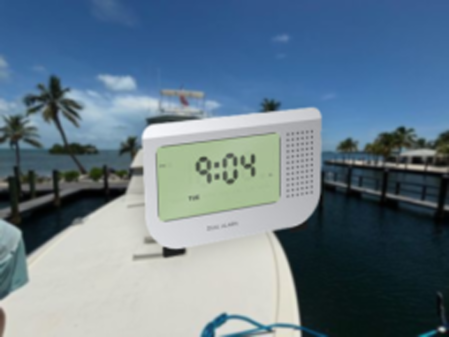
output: h=9 m=4
